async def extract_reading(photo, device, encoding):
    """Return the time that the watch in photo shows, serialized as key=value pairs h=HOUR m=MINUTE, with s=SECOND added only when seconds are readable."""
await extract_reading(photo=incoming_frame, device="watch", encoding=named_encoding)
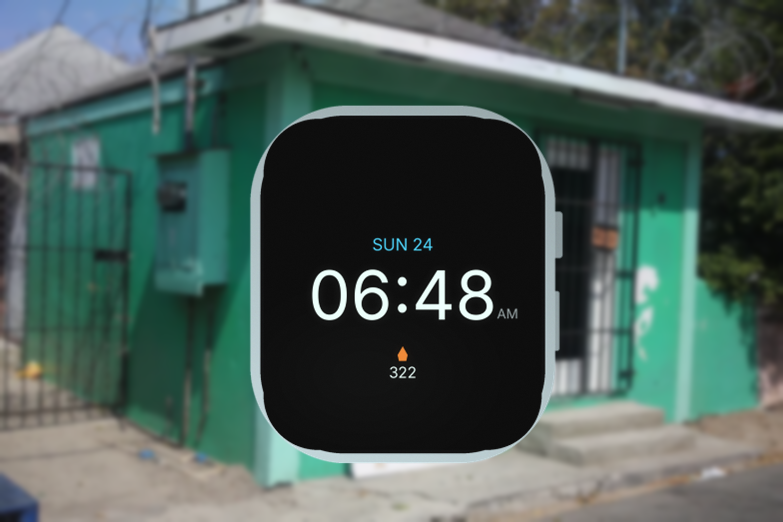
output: h=6 m=48
